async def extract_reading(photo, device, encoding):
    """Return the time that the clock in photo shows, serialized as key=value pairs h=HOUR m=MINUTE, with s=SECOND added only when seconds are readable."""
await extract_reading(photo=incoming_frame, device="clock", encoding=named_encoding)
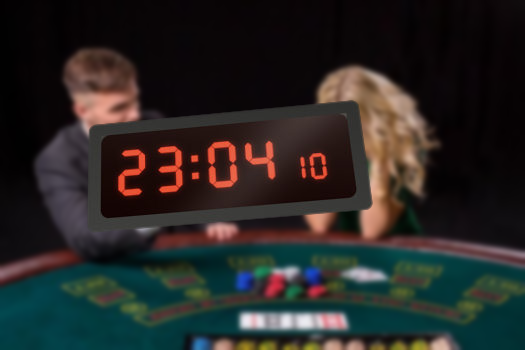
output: h=23 m=4 s=10
